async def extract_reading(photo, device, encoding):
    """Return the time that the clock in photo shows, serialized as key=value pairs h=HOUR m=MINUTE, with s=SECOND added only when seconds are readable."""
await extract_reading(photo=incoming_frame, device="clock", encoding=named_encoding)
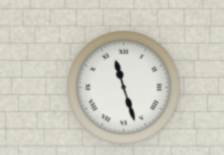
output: h=11 m=27
